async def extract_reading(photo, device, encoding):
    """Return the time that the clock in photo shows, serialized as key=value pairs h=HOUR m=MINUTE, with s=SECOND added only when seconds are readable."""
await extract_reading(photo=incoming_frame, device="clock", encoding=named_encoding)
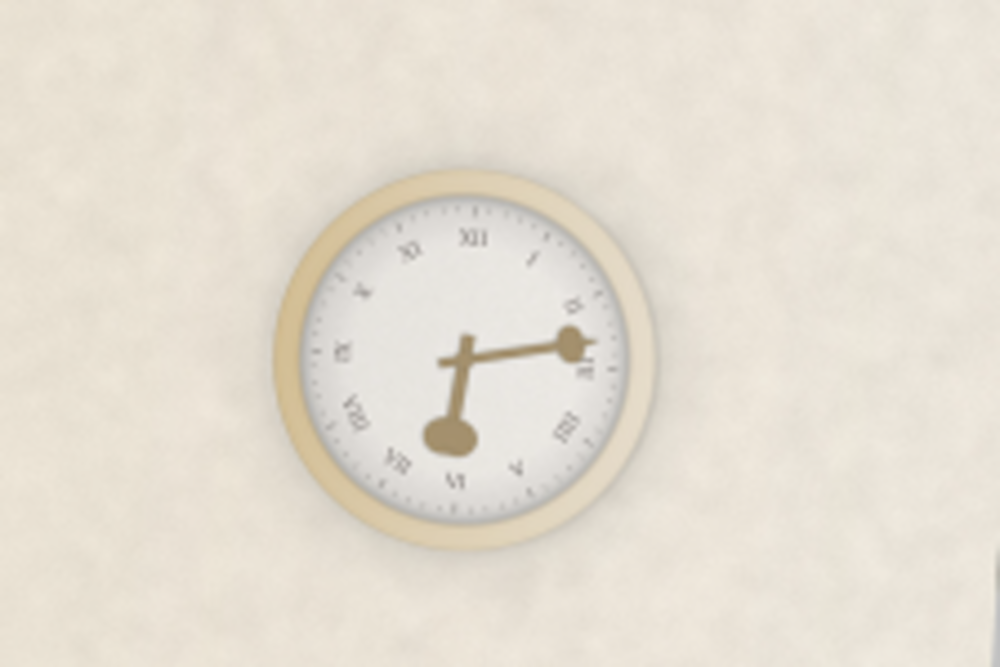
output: h=6 m=13
